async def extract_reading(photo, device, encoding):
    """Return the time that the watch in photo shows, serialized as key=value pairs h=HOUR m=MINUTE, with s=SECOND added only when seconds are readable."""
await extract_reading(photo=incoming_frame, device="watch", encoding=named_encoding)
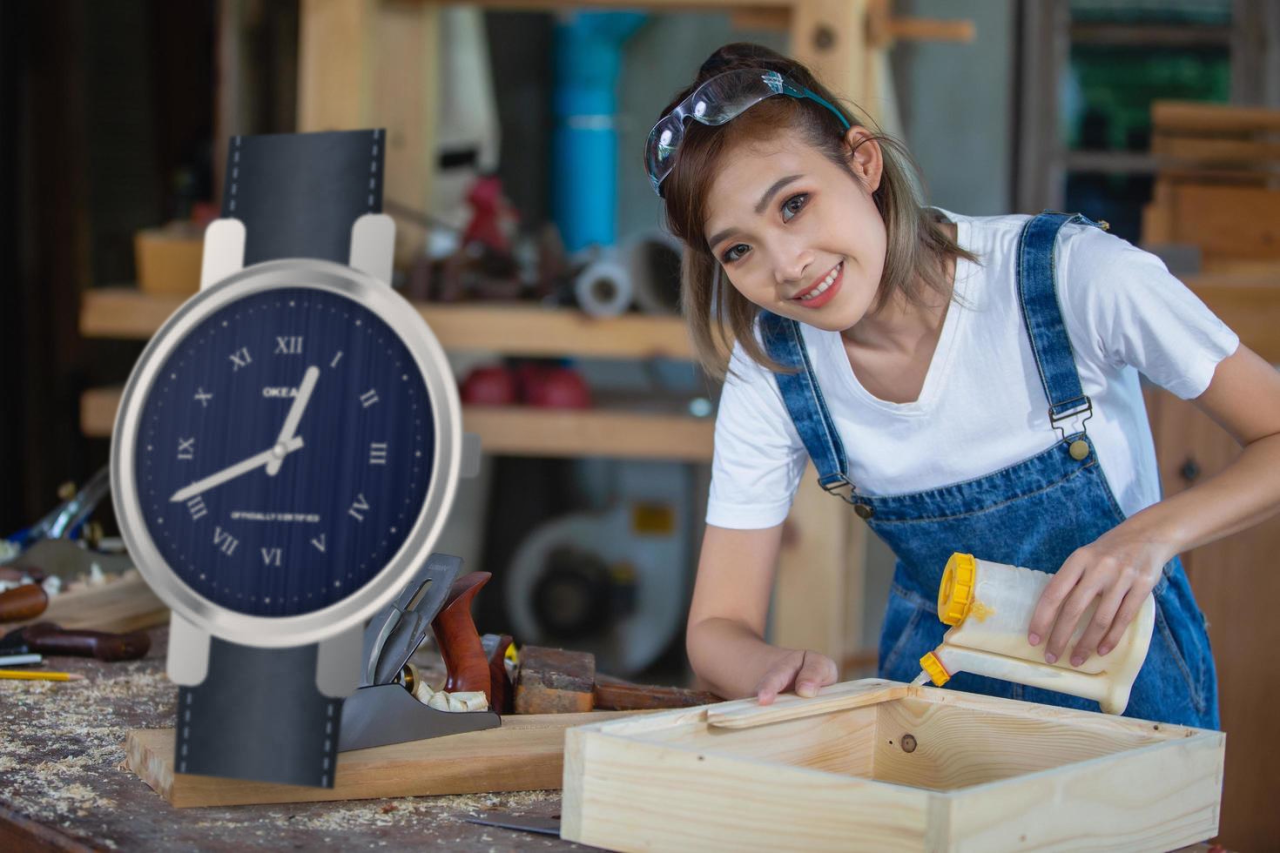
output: h=12 m=41
